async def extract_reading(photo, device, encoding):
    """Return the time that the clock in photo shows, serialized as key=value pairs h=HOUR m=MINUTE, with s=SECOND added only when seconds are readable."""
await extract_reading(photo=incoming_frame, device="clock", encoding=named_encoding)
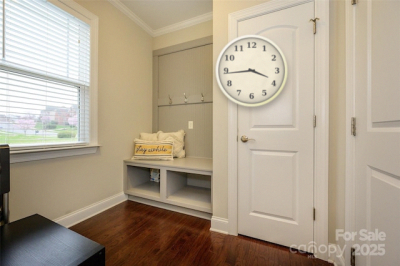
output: h=3 m=44
